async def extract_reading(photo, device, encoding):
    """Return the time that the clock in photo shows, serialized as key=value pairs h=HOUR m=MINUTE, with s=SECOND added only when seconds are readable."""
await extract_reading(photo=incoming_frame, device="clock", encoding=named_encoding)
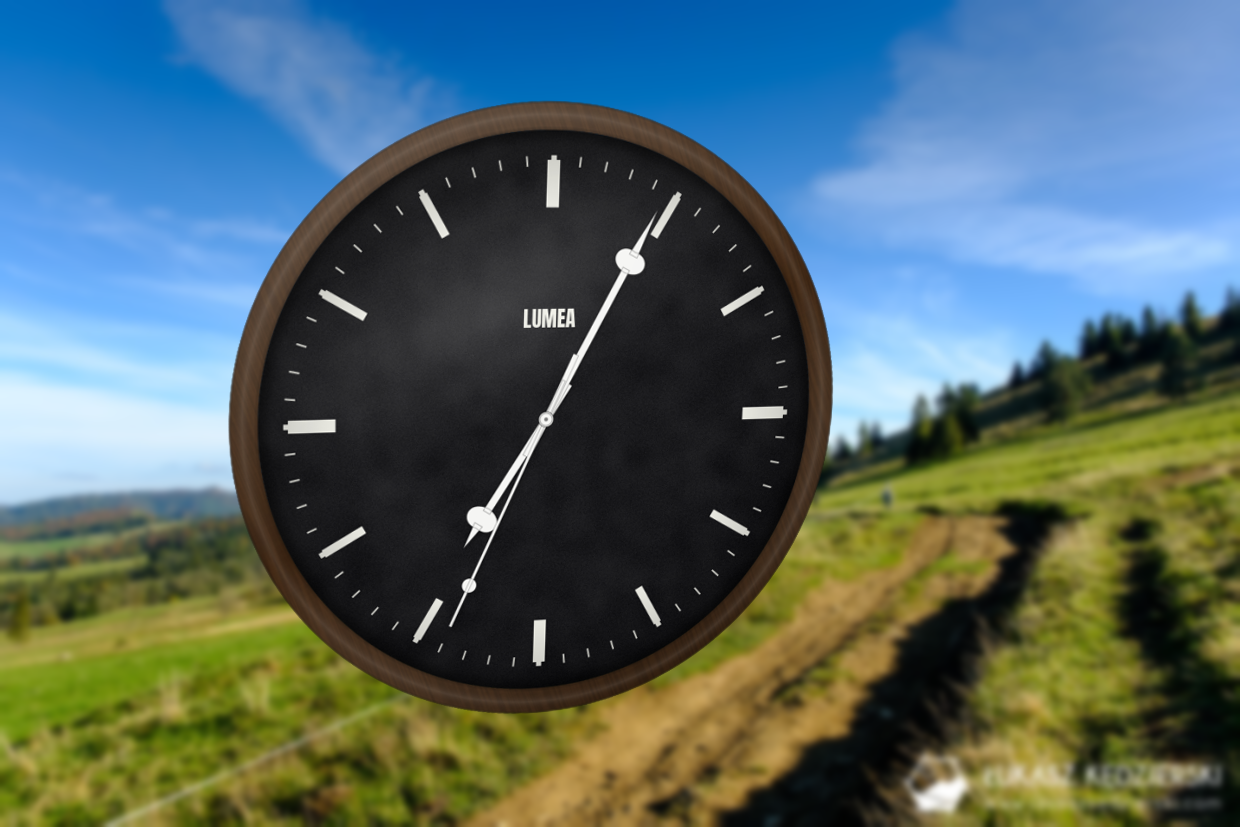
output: h=7 m=4 s=34
